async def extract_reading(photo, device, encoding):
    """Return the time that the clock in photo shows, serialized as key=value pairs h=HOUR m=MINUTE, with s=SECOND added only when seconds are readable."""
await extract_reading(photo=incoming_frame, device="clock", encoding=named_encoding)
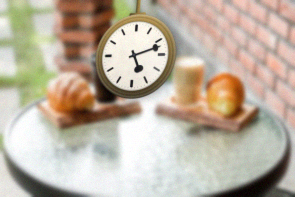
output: h=5 m=12
